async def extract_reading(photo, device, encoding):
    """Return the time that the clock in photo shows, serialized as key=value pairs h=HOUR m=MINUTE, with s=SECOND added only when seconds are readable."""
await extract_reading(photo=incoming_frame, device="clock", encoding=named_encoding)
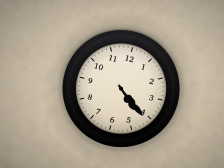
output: h=4 m=21
